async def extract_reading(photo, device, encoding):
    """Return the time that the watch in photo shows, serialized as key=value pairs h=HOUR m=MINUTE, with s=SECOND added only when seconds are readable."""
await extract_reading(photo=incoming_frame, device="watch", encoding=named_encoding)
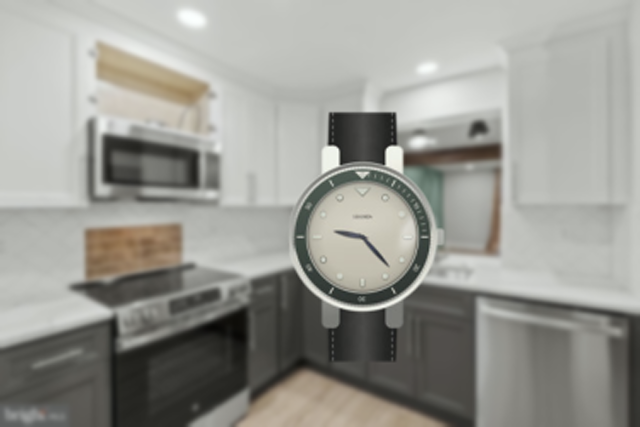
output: h=9 m=23
